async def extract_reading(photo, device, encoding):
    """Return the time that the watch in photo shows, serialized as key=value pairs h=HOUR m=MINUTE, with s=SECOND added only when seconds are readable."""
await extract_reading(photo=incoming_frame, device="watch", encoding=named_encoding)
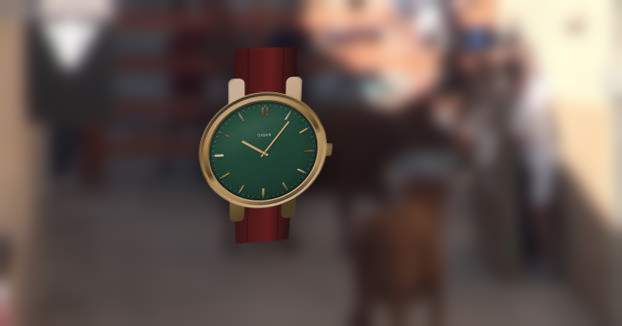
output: h=10 m=6
